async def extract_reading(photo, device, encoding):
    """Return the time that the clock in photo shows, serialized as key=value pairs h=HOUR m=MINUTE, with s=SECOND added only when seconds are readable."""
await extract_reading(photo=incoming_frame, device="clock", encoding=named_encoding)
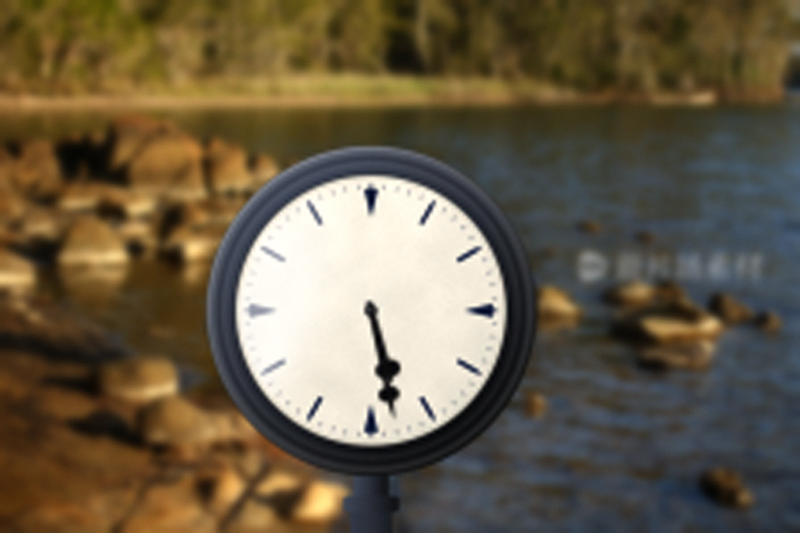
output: h=5 m=28
